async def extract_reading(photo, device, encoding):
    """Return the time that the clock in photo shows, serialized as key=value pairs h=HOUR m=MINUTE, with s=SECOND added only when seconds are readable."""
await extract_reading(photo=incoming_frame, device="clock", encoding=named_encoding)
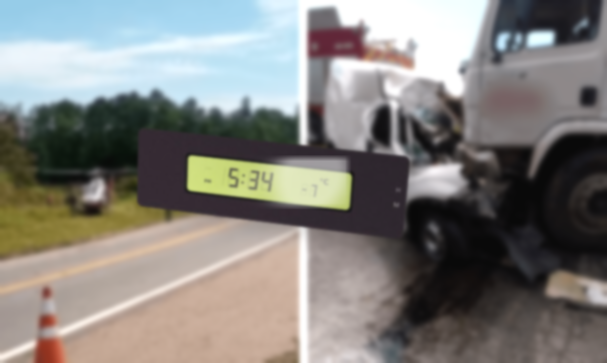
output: h=5 m=34
